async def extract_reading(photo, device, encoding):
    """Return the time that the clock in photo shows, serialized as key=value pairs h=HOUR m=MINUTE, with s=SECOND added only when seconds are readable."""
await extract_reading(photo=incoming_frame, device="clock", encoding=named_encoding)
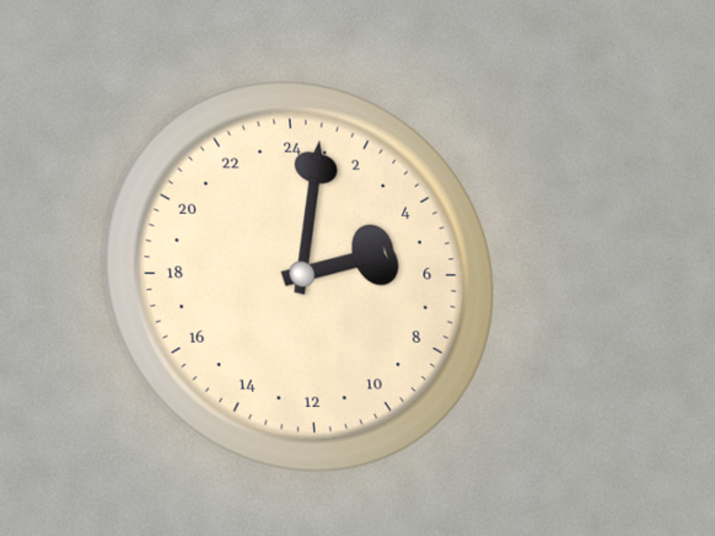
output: h=5 m=2
